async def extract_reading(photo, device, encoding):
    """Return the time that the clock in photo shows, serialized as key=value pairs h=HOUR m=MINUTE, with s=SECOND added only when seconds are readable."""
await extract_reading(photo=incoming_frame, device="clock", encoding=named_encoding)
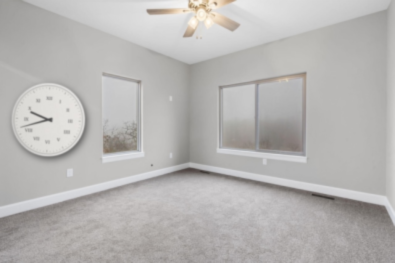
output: h=9 m=42
